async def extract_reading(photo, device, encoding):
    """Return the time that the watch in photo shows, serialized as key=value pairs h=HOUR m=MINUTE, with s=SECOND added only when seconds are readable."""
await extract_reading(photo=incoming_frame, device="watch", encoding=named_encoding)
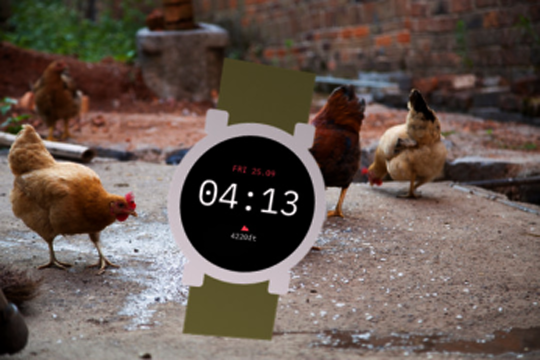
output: h=4 m=13
